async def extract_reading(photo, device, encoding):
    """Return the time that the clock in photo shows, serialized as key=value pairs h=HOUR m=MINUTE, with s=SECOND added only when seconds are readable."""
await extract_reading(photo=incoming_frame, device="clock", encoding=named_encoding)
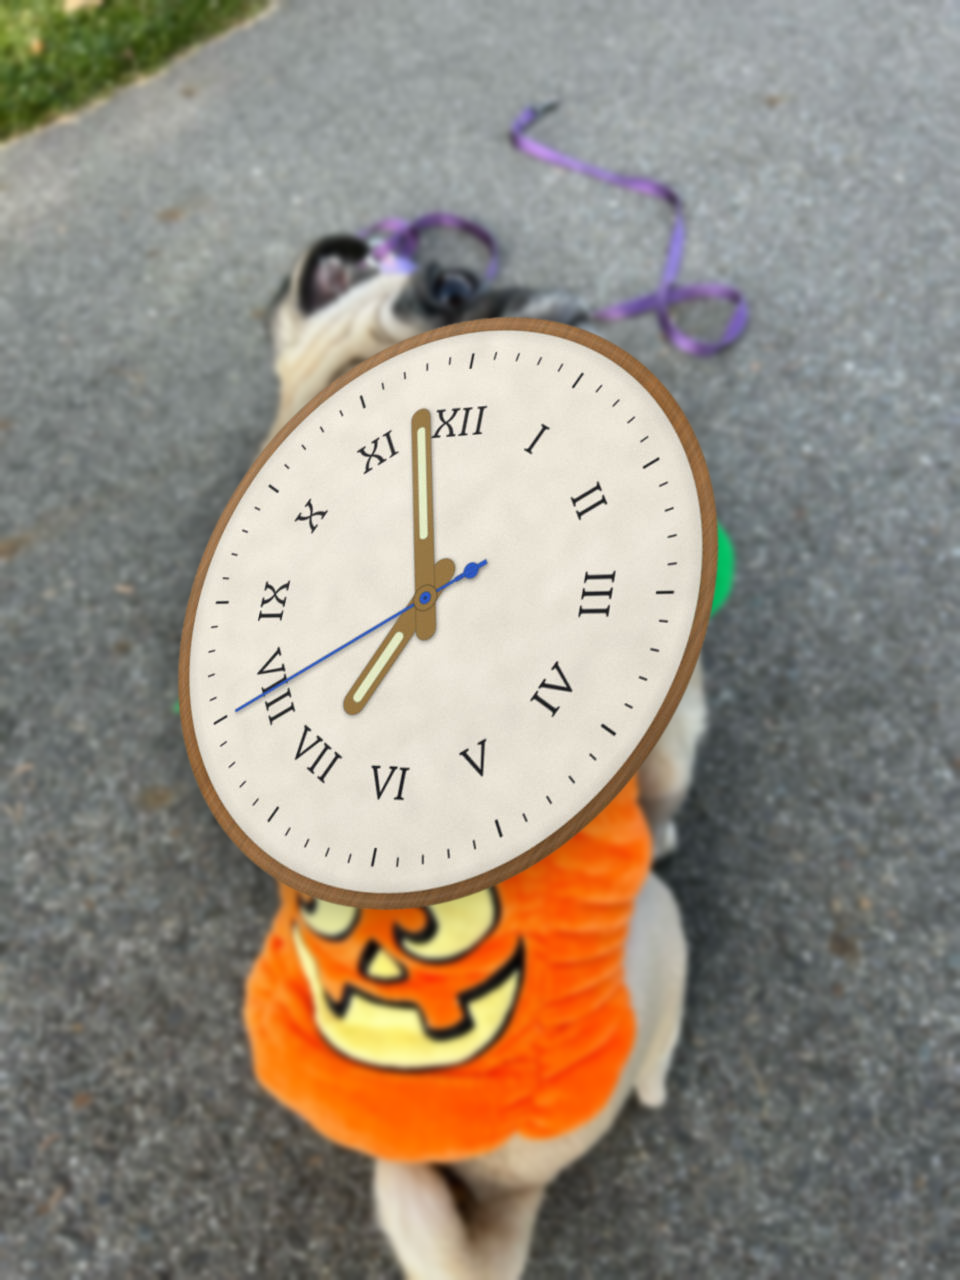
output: h=6 m=57 s=40
